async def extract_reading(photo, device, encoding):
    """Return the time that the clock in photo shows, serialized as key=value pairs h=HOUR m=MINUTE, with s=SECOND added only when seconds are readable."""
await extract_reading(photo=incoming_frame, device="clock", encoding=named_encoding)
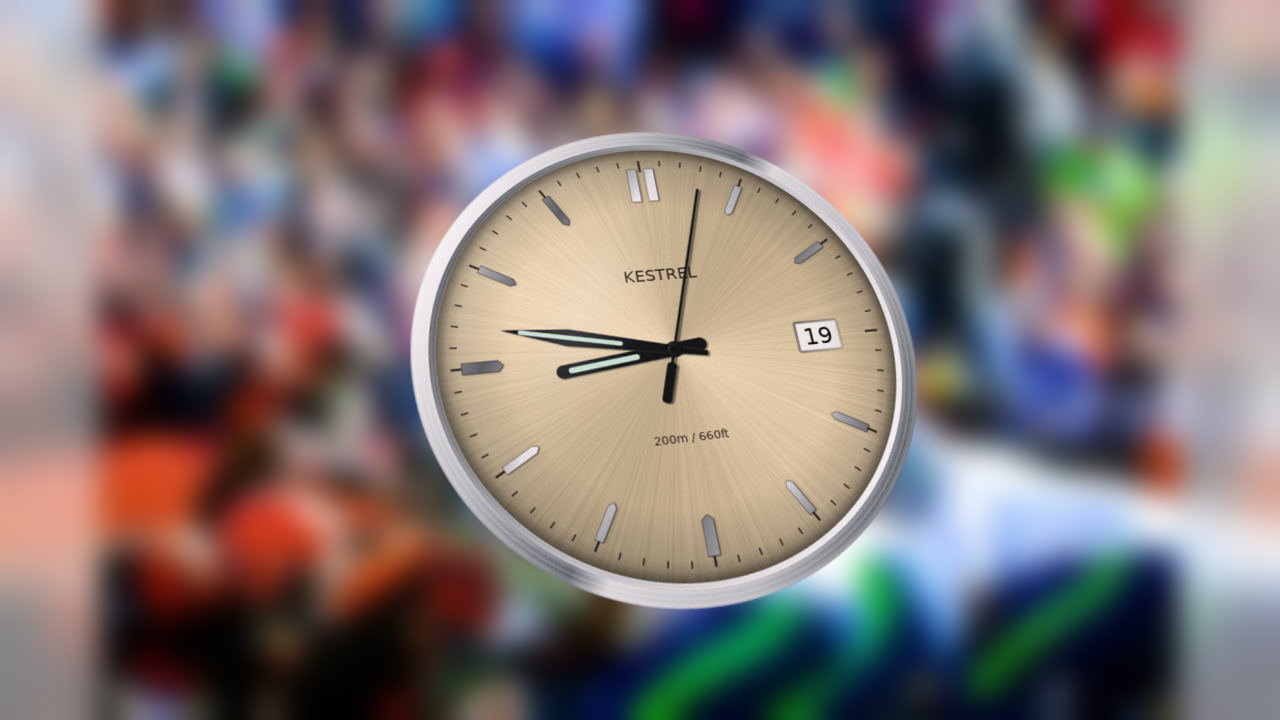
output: h=8 m=47 s=3
